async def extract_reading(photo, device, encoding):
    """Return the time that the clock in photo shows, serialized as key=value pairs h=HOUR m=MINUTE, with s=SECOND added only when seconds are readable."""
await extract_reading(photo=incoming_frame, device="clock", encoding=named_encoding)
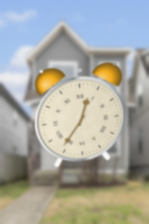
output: h=12 m=36
